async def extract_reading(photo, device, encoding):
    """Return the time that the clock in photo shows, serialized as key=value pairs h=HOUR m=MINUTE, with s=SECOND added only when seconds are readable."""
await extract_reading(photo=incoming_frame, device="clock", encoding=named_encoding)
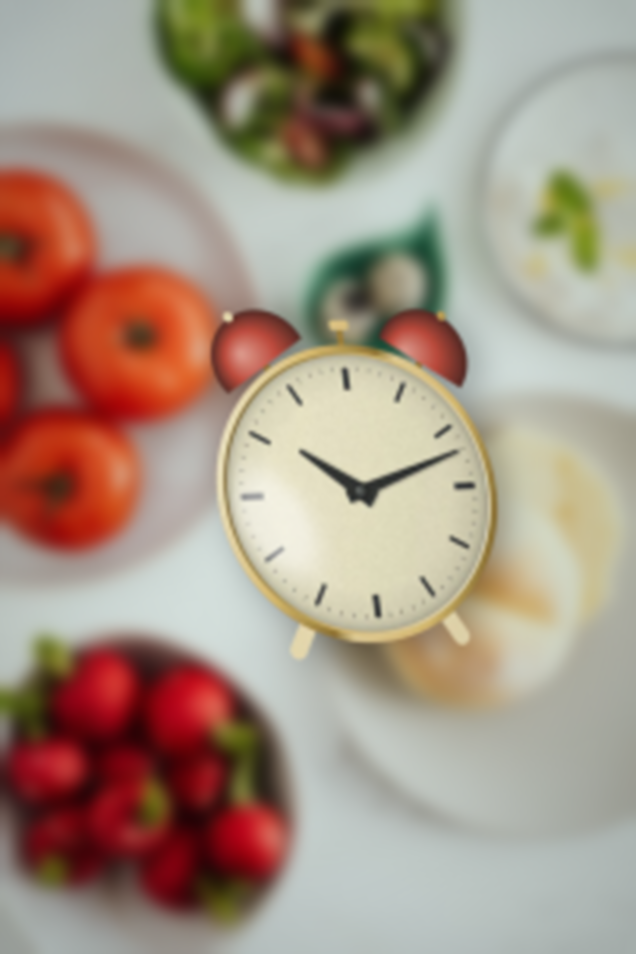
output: h=10 m=12
